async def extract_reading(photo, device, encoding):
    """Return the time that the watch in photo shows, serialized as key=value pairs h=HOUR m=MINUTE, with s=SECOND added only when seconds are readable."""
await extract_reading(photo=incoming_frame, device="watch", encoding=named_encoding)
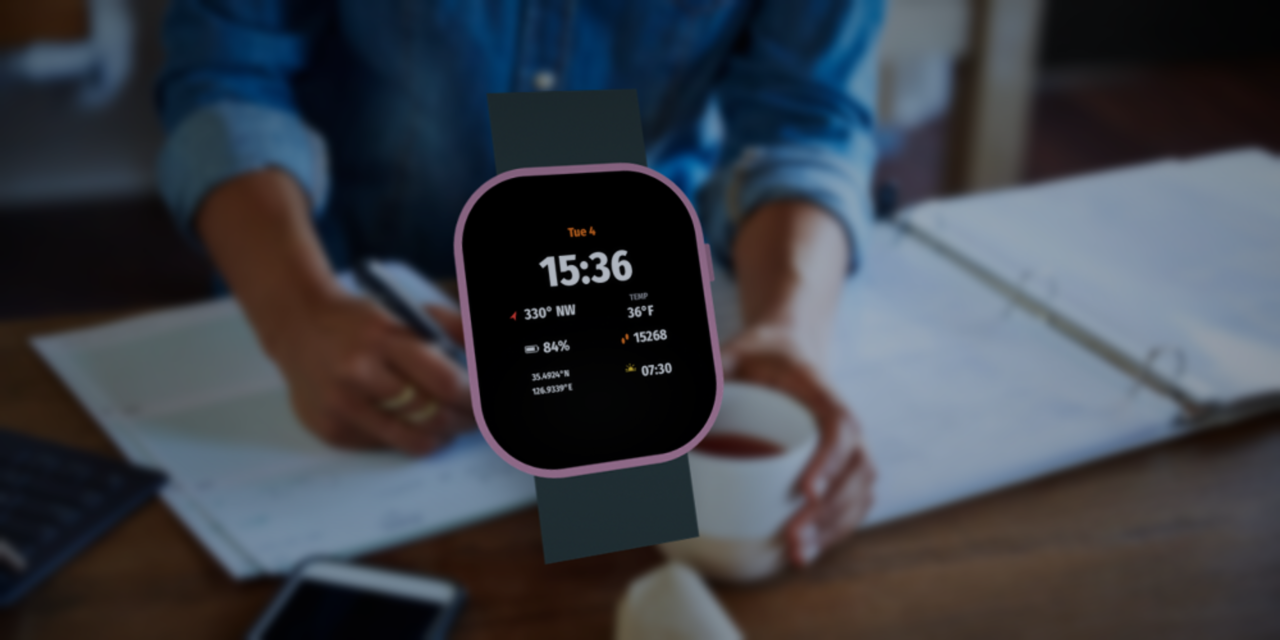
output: h=15 m=36
